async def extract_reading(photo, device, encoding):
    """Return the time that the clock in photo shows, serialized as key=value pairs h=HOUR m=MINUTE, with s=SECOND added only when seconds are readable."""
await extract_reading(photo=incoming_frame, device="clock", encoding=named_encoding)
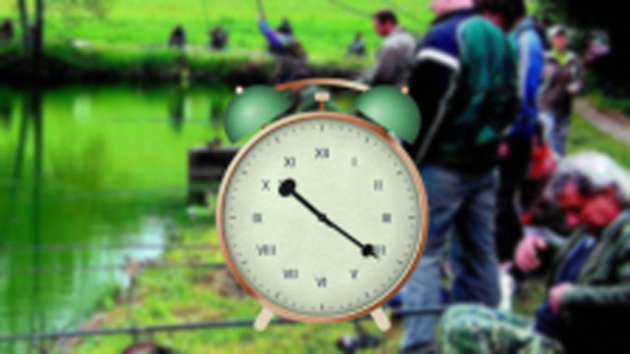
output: h=10 m=21
